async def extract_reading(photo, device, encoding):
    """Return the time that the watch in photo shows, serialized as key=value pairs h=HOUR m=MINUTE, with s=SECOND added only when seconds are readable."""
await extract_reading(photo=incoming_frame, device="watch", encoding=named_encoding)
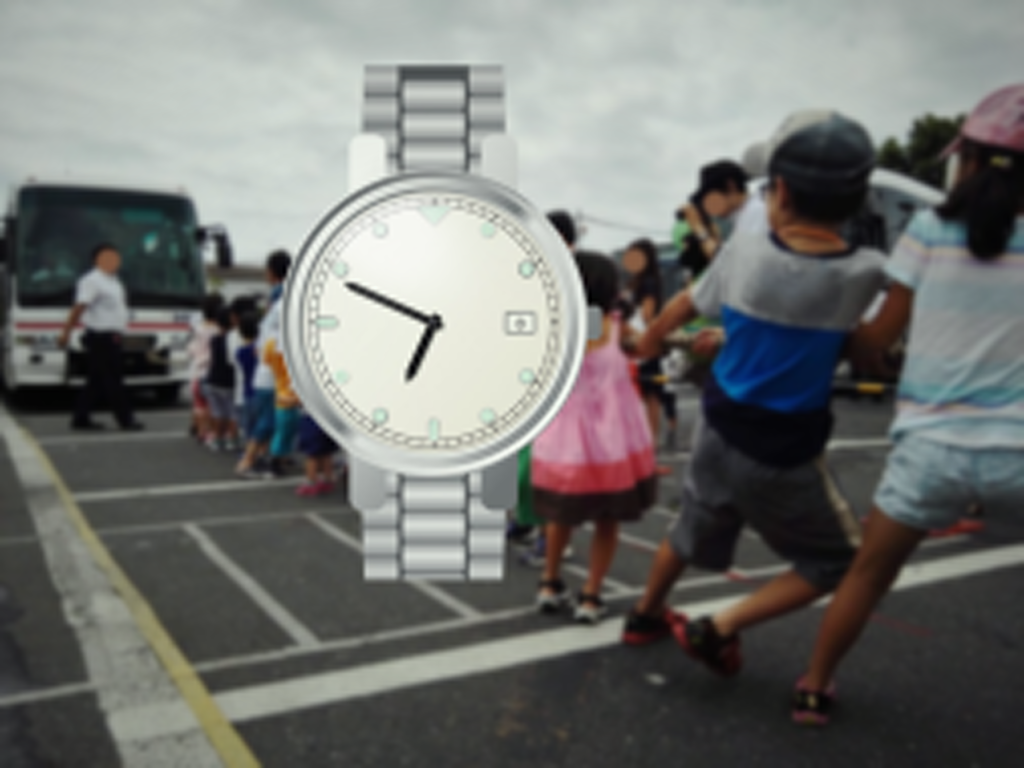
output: h=6 m=49
